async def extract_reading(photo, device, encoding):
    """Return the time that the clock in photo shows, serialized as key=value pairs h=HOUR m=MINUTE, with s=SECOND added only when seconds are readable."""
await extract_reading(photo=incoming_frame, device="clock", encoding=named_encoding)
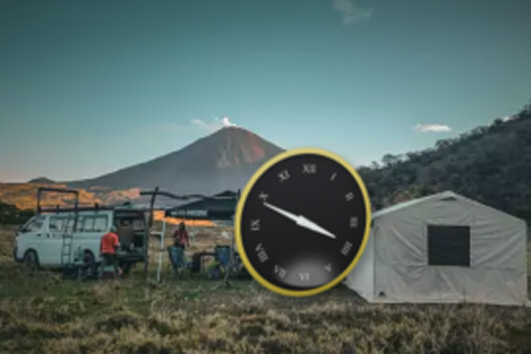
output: h=3 m=49
